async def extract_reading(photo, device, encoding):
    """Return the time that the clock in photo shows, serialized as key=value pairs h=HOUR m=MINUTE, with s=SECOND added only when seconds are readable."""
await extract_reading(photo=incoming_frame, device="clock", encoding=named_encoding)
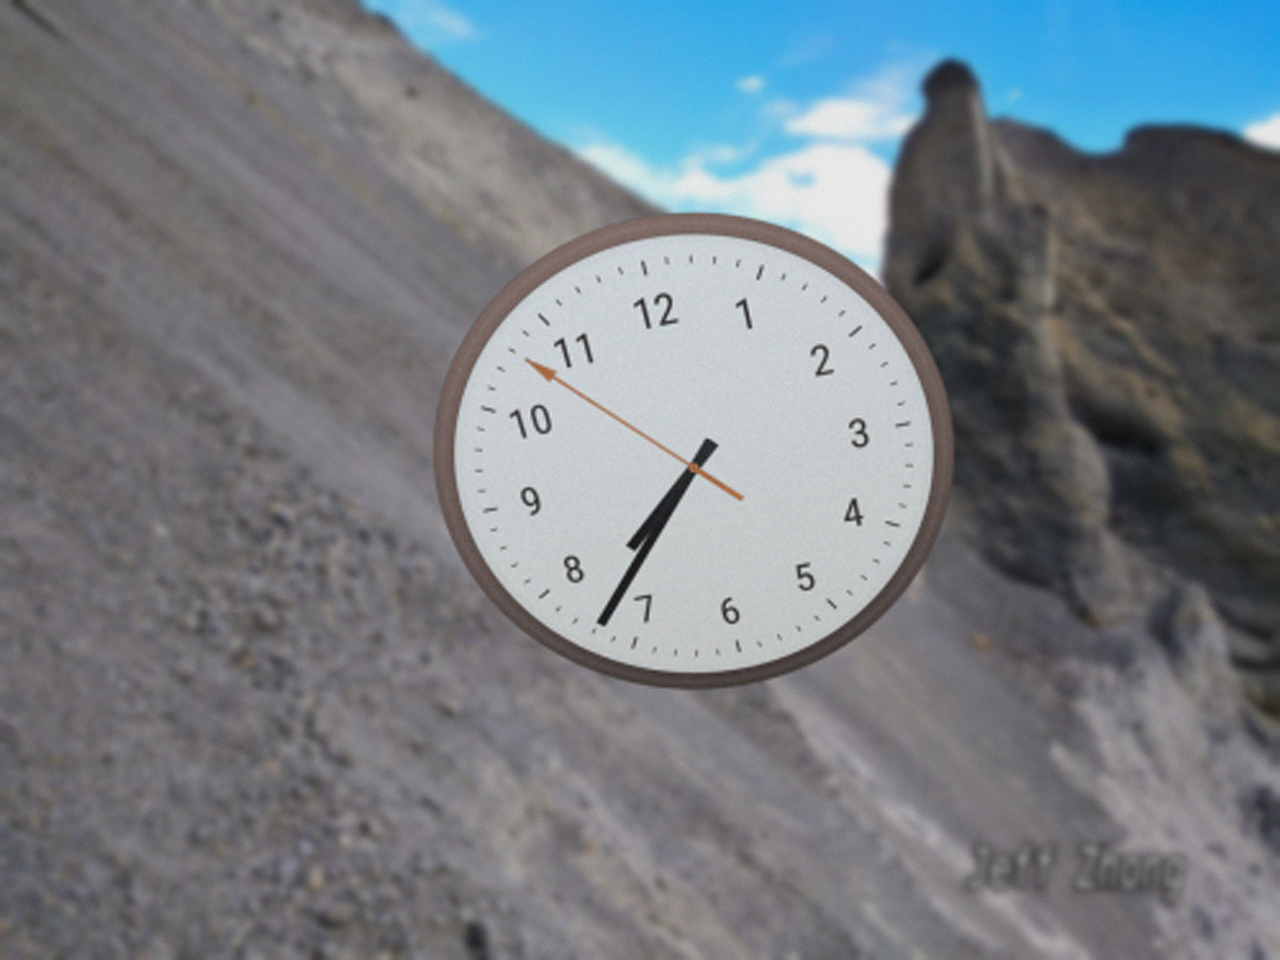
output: h=7 m=36 s=53
